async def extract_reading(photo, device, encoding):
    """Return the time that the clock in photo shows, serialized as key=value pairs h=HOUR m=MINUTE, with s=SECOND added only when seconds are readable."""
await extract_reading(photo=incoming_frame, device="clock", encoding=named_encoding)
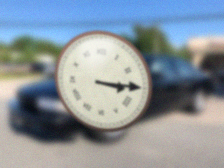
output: h=3 m=15
